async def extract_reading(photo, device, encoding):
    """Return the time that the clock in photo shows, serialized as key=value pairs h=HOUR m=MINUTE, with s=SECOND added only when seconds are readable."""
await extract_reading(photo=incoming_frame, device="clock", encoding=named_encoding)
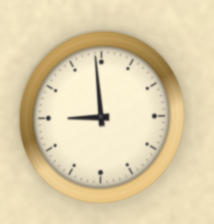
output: h=8 m=59
